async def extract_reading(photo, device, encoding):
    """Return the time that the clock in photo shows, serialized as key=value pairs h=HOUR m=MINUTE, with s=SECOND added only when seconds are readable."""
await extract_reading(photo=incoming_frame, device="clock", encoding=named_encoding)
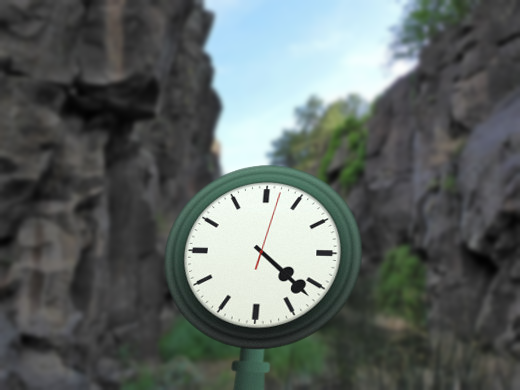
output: h=4 m=22 s=2
